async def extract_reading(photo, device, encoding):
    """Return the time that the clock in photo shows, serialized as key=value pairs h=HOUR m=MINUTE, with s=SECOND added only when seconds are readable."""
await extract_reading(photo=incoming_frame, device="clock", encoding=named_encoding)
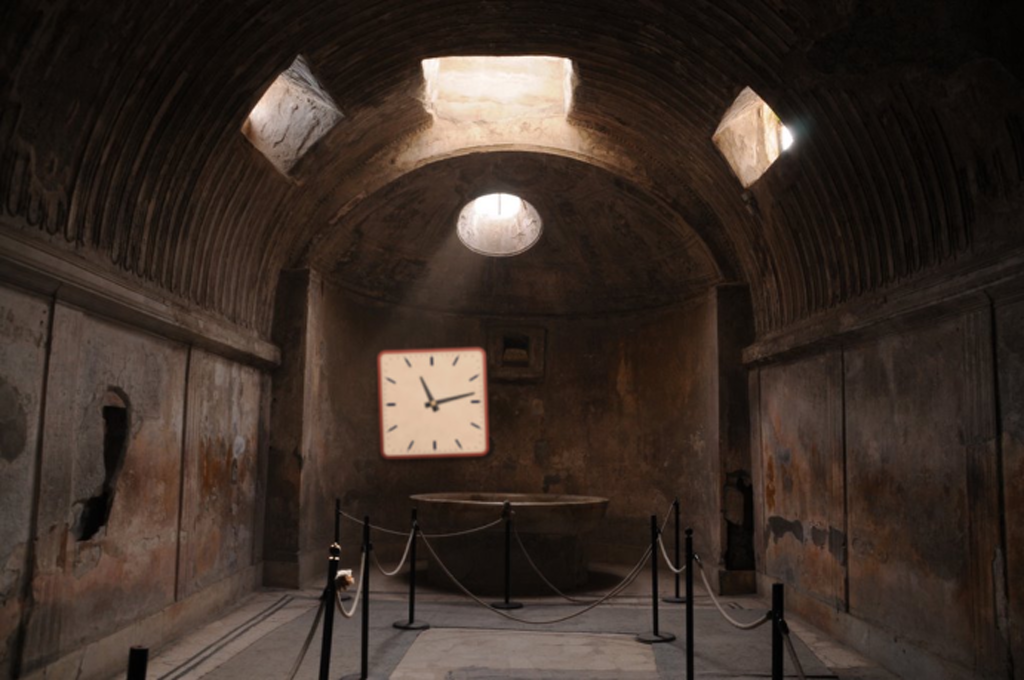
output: h=11 m=13
